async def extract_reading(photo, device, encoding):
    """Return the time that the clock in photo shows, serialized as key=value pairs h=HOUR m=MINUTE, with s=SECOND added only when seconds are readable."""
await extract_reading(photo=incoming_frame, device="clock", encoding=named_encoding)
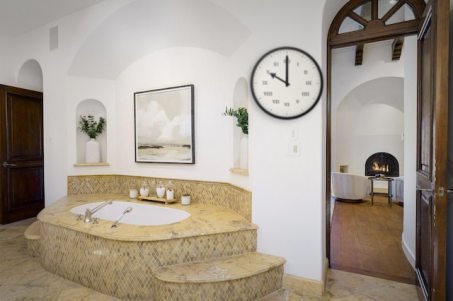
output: h=10 m=0
